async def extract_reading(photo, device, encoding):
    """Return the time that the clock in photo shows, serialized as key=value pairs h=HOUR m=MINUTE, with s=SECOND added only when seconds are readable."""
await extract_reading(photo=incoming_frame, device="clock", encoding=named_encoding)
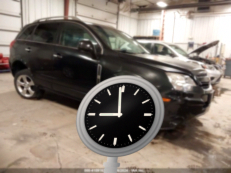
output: h=8 m=59
